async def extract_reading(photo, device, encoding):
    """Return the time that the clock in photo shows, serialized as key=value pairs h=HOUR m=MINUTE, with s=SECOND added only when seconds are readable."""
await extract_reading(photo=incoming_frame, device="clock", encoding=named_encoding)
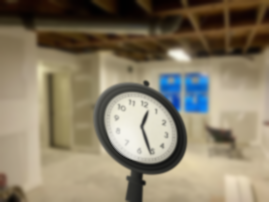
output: h=12 m=26
